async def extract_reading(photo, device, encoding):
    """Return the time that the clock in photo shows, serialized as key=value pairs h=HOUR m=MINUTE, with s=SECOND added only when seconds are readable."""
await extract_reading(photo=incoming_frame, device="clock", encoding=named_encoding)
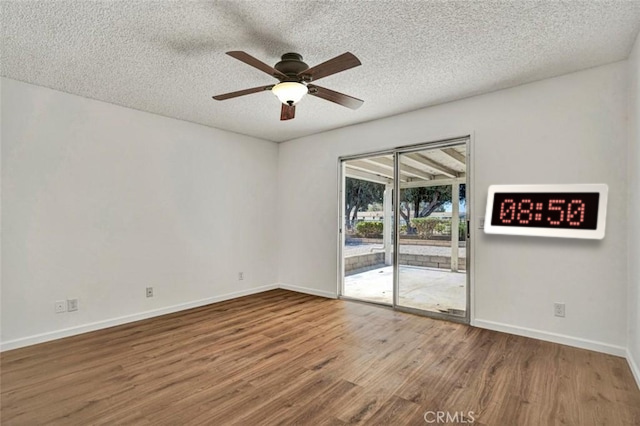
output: h=8 m=50
